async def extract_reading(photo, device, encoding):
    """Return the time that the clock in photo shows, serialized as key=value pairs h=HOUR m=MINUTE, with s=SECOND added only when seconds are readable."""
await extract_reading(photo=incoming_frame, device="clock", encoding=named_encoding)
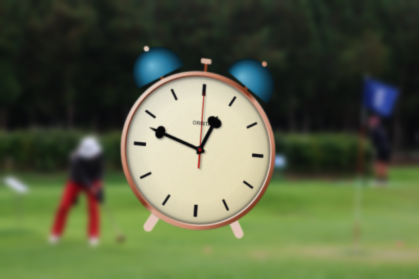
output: h=12 m=48 s=0
